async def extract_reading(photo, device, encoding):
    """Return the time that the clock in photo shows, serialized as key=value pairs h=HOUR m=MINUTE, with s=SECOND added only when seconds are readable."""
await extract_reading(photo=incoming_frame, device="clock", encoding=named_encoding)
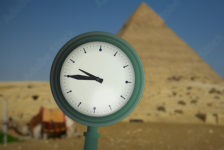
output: h=9 m=45
